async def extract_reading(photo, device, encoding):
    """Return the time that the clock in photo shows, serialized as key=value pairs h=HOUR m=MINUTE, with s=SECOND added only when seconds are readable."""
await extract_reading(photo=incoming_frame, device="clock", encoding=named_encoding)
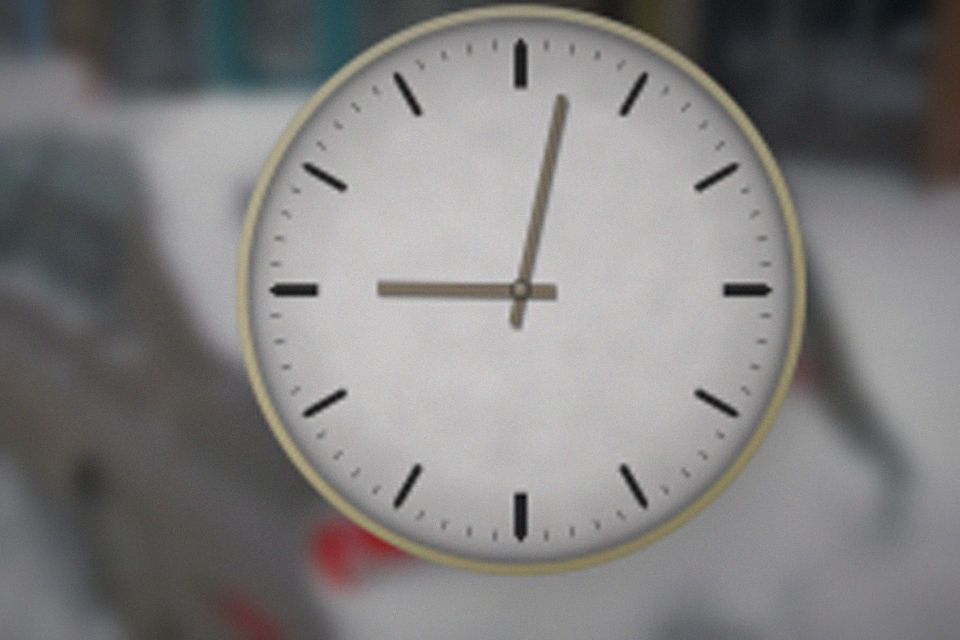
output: h=9 m=2
